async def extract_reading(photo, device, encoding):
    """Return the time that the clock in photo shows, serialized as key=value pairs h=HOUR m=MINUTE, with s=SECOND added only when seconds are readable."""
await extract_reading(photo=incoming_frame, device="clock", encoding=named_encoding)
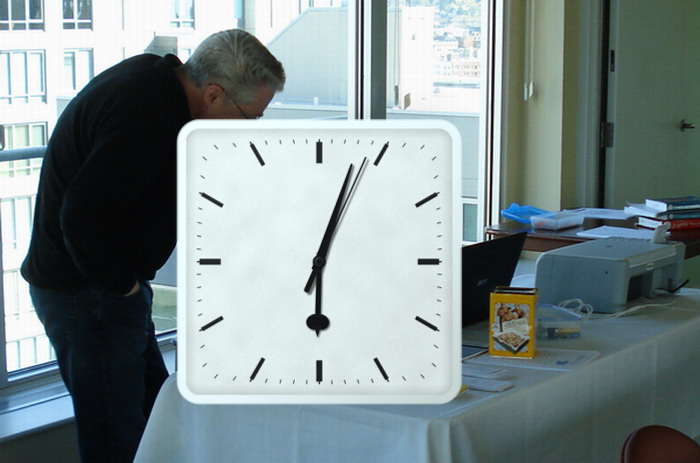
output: h=6 m=3 s=4
